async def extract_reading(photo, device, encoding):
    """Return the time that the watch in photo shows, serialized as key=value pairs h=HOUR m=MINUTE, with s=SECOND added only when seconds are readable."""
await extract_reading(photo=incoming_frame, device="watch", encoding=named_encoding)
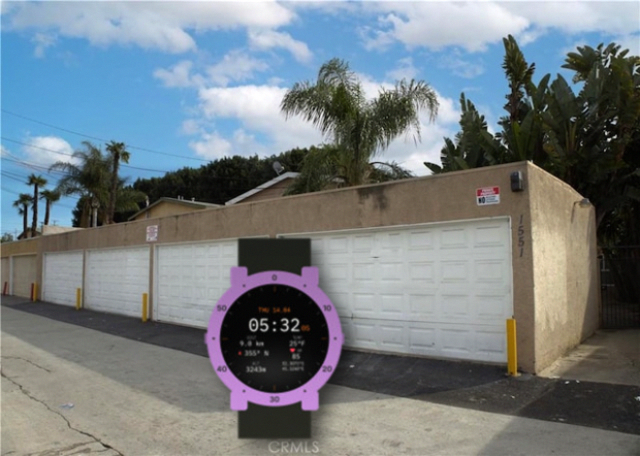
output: h=5 m=32
